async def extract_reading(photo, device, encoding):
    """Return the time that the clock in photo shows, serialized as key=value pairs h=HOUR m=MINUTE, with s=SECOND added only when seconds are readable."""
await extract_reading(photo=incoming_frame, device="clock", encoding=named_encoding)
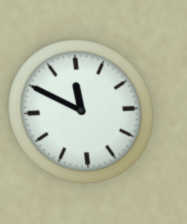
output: h=11 m=50
